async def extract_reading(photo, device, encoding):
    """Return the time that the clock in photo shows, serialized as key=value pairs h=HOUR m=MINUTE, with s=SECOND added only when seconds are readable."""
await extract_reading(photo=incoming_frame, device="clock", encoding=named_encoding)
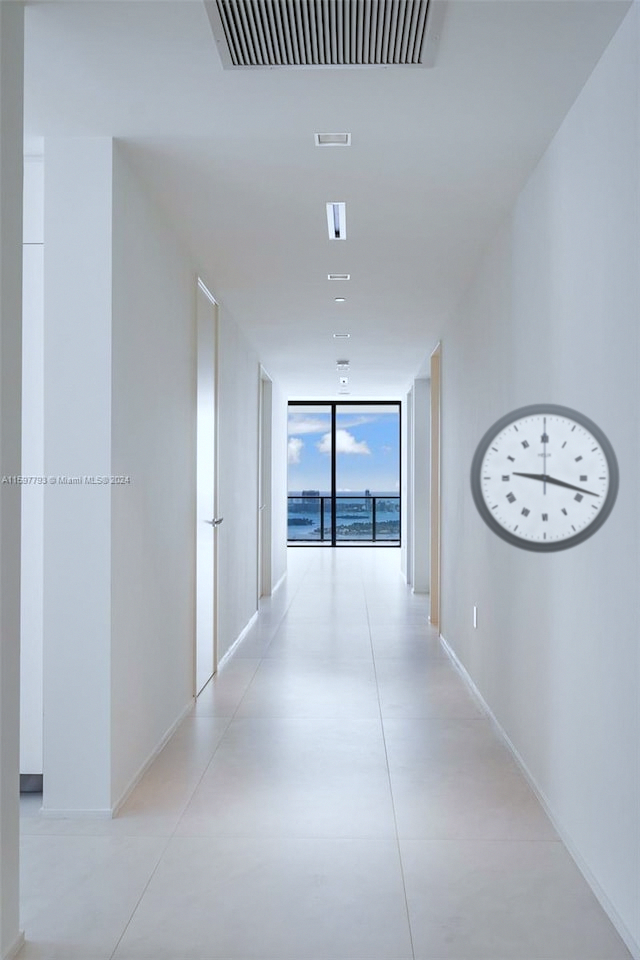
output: h=9 m=18 s=0
